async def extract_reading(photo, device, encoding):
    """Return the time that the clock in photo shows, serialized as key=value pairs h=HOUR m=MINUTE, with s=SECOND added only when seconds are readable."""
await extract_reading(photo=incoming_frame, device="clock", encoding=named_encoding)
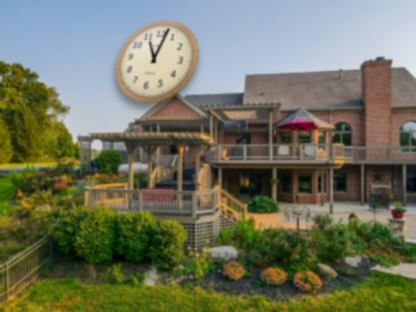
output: h=11 m=2
